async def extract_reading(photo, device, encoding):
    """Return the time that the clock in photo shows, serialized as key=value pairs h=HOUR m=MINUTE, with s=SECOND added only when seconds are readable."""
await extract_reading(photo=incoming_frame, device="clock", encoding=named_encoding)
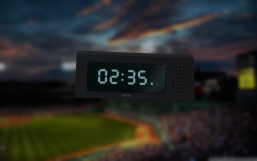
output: h=2 m=35
